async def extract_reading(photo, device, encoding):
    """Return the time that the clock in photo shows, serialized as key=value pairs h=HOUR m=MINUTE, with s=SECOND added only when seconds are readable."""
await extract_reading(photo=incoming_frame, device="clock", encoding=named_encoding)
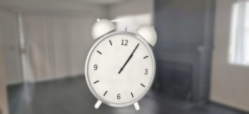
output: h=1 m=5
